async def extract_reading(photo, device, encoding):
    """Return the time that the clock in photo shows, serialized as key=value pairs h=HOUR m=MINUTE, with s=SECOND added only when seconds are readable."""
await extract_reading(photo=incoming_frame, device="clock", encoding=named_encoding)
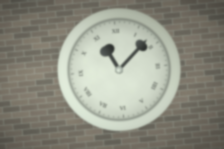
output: h=11 m=8
